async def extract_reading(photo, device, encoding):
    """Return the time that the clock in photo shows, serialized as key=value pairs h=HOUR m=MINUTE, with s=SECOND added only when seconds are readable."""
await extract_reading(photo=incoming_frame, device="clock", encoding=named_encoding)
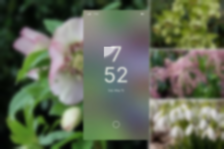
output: h=7 m=52
